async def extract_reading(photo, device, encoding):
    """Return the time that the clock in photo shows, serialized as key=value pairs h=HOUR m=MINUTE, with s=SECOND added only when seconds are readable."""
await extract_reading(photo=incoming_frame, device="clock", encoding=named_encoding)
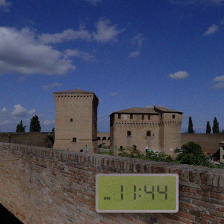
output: h=11 m=44
